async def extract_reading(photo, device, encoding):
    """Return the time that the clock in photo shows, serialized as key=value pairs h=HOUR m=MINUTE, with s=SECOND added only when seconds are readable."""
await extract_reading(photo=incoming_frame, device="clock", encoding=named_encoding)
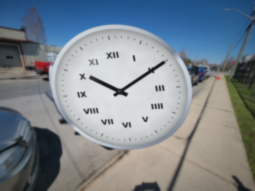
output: h=10 m=10
